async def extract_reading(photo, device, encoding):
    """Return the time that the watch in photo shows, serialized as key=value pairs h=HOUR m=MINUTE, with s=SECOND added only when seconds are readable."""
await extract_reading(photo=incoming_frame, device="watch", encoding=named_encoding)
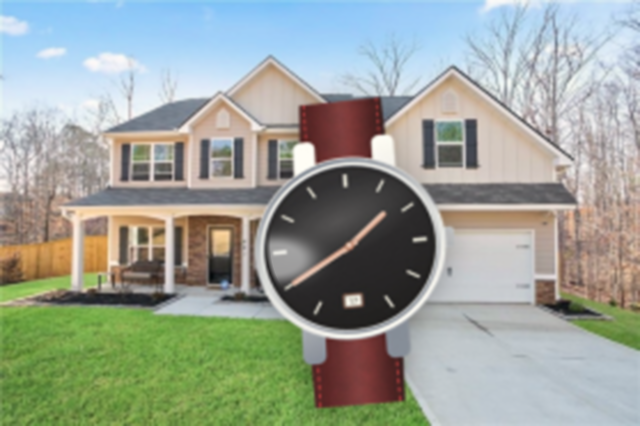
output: h=1 m=40
